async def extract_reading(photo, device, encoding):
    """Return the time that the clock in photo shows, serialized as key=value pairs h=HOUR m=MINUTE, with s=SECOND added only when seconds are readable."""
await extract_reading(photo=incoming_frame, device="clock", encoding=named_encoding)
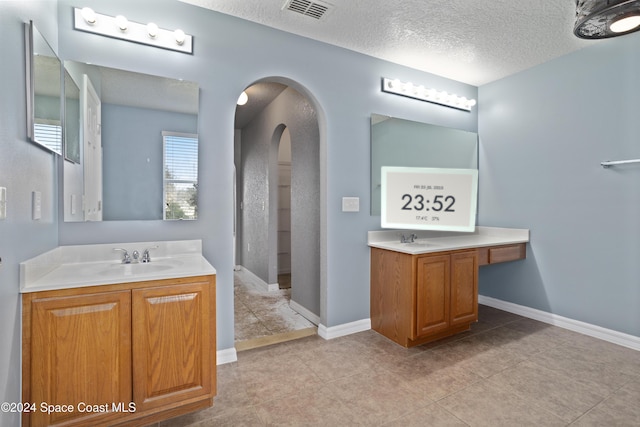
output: h=23 m=52
